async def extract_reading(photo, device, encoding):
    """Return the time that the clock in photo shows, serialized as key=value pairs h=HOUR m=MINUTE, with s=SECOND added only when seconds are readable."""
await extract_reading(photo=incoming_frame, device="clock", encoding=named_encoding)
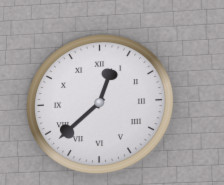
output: h=12 m=38
